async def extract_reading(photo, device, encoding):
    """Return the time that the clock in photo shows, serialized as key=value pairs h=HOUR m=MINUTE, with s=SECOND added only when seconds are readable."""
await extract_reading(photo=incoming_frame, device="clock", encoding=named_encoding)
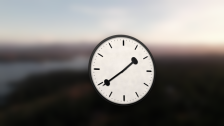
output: h=1 m=39
